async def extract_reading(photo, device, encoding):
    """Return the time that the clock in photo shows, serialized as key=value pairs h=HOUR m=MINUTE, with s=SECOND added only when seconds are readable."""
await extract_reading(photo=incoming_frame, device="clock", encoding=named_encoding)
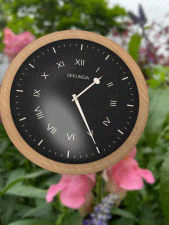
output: h=1 m=25
